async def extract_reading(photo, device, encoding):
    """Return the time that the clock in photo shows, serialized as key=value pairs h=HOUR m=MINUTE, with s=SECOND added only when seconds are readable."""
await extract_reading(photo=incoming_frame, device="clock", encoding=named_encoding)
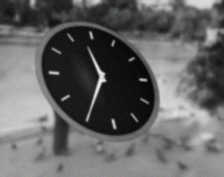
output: h=11 m=35
